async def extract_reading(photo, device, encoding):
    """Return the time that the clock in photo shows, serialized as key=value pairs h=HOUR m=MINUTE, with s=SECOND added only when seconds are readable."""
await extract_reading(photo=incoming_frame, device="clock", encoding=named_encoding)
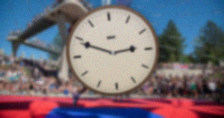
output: h=2 m=49
